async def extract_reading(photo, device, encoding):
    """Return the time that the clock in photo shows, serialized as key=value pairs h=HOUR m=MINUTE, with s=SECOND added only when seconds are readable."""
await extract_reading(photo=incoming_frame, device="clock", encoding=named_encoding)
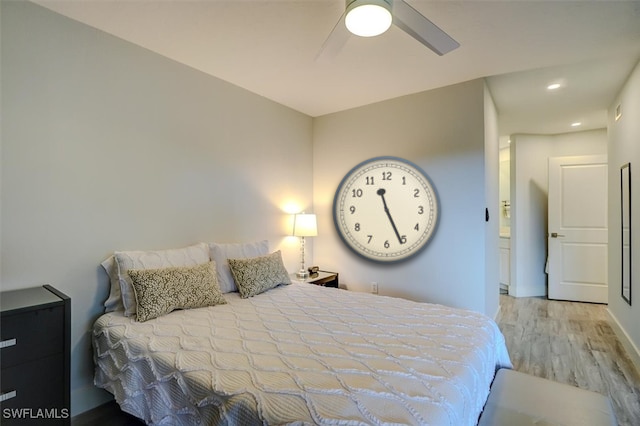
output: h=11 m=26
